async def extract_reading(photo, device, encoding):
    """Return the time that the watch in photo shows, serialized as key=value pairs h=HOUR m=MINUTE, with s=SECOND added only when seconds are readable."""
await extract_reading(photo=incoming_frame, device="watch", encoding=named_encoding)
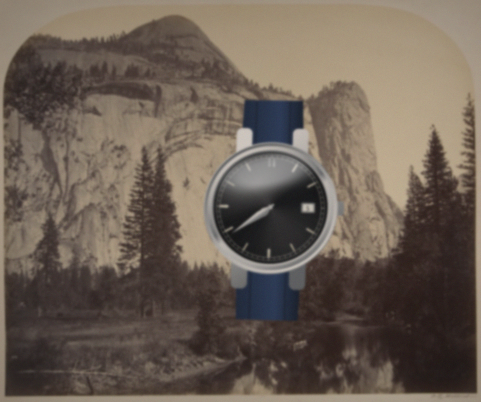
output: h=7 m=39
